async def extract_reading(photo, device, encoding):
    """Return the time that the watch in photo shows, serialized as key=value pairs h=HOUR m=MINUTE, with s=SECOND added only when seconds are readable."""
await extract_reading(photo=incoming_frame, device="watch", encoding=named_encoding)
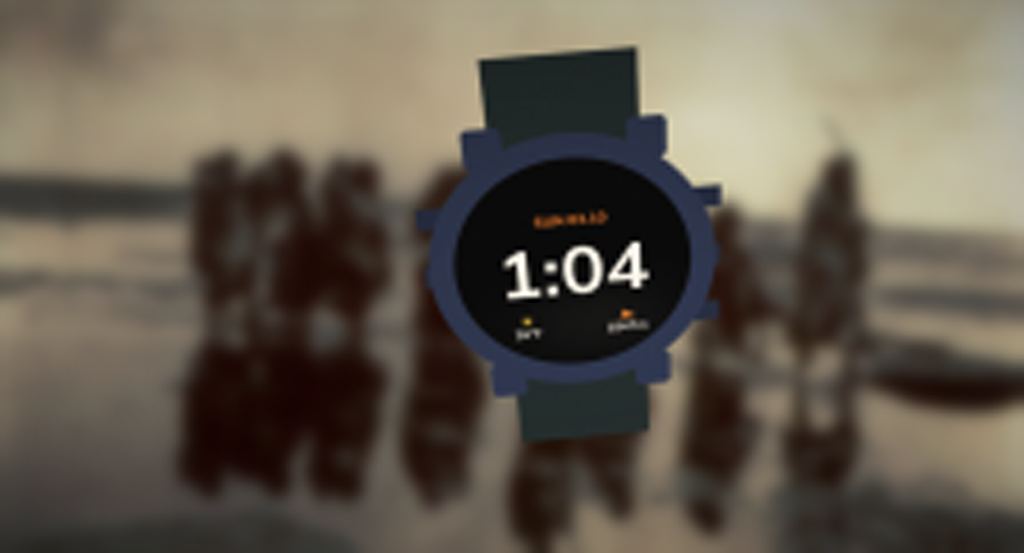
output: h=1 m=4
